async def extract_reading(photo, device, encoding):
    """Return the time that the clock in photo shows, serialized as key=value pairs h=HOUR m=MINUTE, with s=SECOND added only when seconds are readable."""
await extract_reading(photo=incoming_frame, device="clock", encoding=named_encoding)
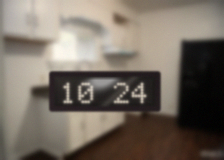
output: h=10 m=24
